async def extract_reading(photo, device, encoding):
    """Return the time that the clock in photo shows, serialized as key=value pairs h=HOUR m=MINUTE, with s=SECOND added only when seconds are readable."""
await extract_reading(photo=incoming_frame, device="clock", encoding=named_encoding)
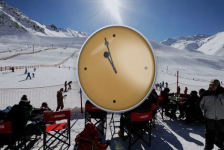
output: h=10 m=57
